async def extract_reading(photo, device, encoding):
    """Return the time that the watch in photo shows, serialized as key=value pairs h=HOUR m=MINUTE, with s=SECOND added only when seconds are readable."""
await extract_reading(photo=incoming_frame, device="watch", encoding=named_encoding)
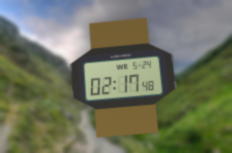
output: h=2 m=17
